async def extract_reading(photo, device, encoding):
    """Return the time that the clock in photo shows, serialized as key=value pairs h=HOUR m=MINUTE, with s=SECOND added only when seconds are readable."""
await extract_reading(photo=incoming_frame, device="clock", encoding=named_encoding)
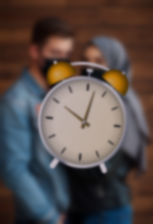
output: h=10 m=2
